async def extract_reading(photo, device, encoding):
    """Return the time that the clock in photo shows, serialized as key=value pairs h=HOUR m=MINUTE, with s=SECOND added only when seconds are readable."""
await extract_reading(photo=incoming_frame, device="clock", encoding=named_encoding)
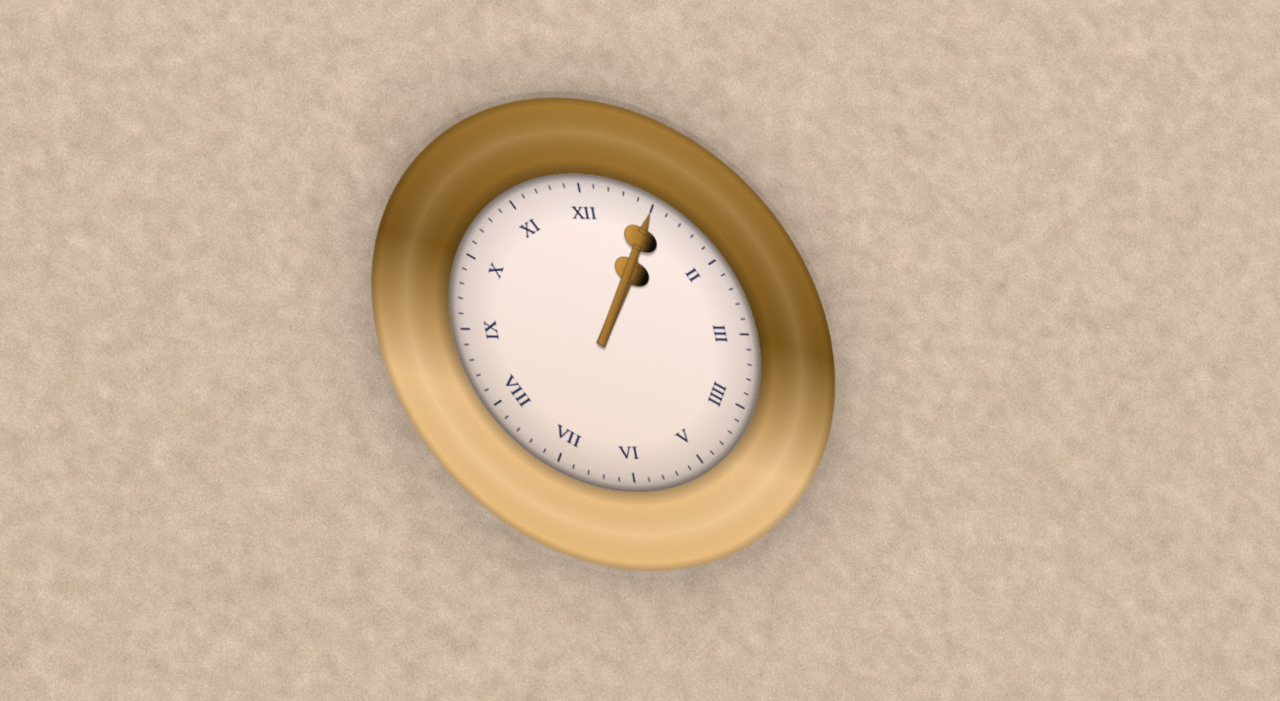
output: h=1 m=5
